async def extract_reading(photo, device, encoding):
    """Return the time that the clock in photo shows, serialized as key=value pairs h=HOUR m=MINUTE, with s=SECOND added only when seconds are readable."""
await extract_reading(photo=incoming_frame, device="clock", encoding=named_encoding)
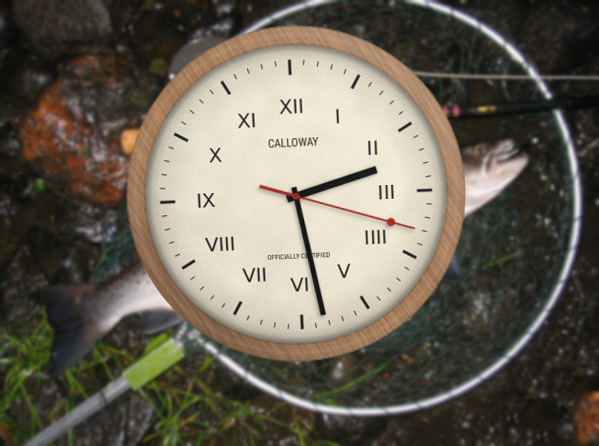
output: h=2 m=28 s=18
